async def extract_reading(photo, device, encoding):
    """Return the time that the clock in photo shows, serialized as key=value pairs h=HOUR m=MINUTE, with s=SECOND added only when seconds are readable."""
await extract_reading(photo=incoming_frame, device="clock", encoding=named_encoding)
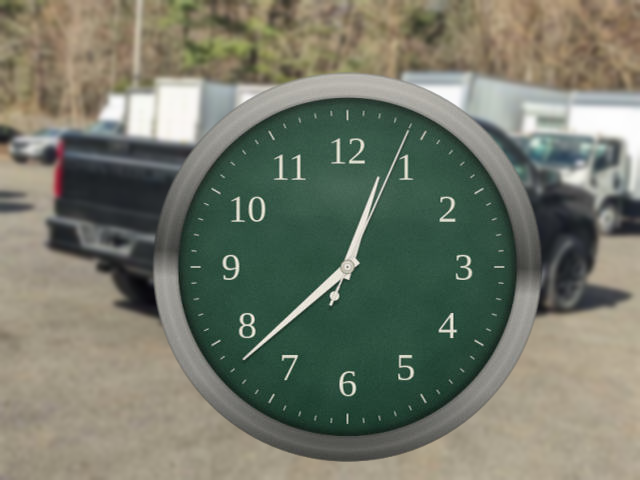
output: h=12 m=38 s=4
